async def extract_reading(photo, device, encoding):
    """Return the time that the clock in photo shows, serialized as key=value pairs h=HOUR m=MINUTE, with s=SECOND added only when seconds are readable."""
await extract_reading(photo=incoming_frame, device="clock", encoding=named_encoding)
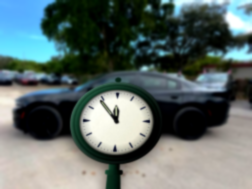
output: h=11 m=54
